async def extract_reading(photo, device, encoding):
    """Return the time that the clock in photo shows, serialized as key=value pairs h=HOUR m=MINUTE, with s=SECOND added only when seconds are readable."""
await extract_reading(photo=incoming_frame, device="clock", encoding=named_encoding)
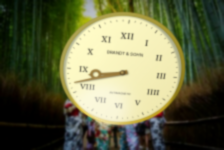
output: h=8 m=42
